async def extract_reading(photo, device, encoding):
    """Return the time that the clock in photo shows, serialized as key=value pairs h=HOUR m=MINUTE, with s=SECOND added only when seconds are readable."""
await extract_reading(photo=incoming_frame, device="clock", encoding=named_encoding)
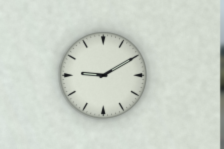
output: h=9 m=10
